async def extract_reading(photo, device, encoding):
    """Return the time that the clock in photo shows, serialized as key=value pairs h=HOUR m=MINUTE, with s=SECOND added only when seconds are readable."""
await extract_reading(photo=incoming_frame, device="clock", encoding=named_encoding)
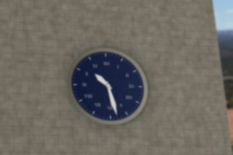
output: h=10 m=28
